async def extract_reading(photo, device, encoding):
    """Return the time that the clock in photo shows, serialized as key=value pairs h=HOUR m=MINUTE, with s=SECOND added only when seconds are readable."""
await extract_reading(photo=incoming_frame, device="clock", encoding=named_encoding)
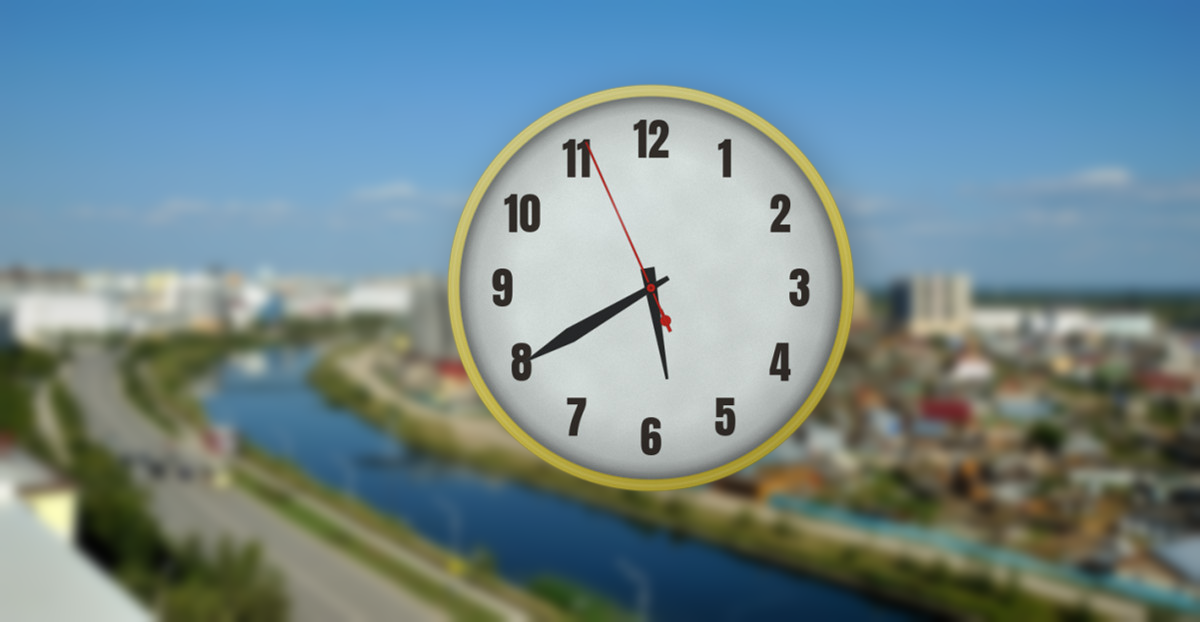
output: h=5 m=39 s=56
